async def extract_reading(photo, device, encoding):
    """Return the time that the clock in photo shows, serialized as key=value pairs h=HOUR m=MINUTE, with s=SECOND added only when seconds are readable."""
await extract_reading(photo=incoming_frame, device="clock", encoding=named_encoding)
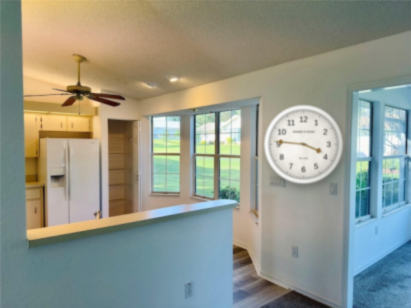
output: h=3 m=46
